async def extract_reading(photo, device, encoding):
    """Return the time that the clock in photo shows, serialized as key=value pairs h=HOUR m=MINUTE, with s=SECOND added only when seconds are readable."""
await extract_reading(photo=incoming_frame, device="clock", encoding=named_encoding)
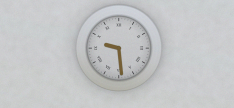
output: h=9 m=29
